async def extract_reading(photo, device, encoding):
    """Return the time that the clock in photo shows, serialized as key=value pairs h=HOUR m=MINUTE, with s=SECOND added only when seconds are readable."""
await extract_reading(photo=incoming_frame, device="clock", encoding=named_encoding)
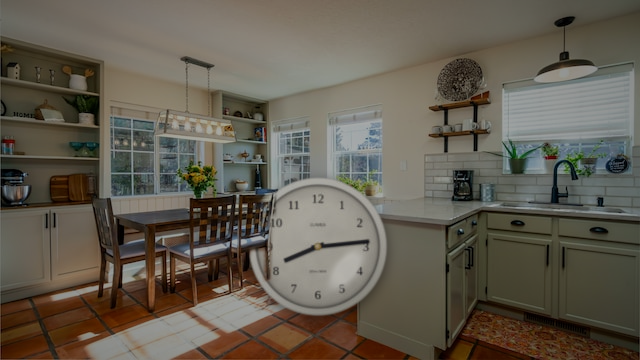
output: h=8 m=14
